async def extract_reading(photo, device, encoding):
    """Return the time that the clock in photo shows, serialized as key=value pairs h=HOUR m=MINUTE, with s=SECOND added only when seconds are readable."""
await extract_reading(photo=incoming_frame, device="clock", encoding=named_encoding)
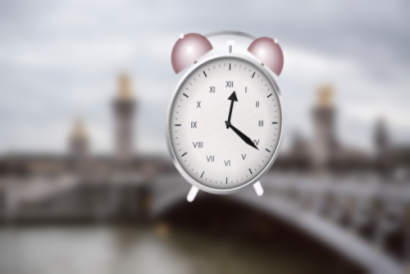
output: h=12 m=21
